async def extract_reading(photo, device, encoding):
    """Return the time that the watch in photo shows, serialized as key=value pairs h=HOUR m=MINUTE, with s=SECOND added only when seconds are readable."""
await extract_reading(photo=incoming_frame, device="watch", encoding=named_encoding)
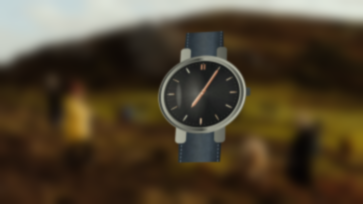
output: h=7 m=5
